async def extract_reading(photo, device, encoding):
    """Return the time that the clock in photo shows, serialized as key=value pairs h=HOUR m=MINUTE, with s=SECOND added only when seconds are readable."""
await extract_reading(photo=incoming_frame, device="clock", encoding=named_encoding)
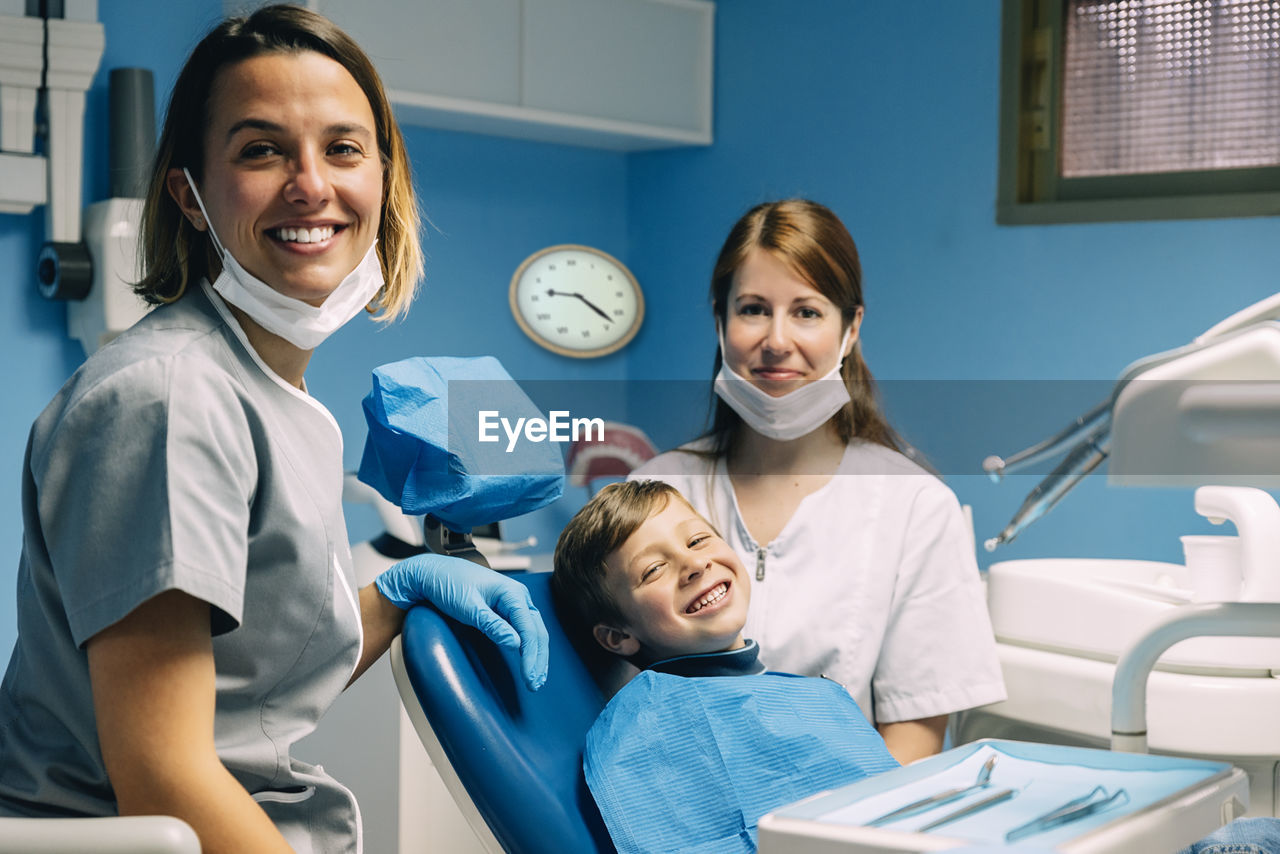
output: h=9 m=23
